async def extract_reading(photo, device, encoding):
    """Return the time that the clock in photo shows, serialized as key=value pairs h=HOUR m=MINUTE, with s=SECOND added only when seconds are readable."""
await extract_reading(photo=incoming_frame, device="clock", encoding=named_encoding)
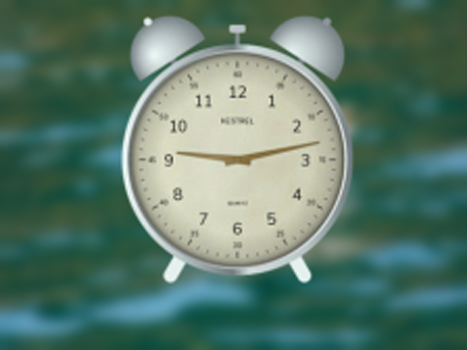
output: h=9 m=13
